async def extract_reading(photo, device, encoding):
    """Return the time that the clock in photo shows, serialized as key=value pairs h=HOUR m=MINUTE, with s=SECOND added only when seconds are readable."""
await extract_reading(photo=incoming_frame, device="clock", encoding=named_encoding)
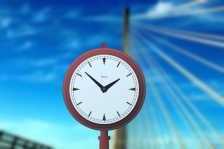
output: h=1 m=52
